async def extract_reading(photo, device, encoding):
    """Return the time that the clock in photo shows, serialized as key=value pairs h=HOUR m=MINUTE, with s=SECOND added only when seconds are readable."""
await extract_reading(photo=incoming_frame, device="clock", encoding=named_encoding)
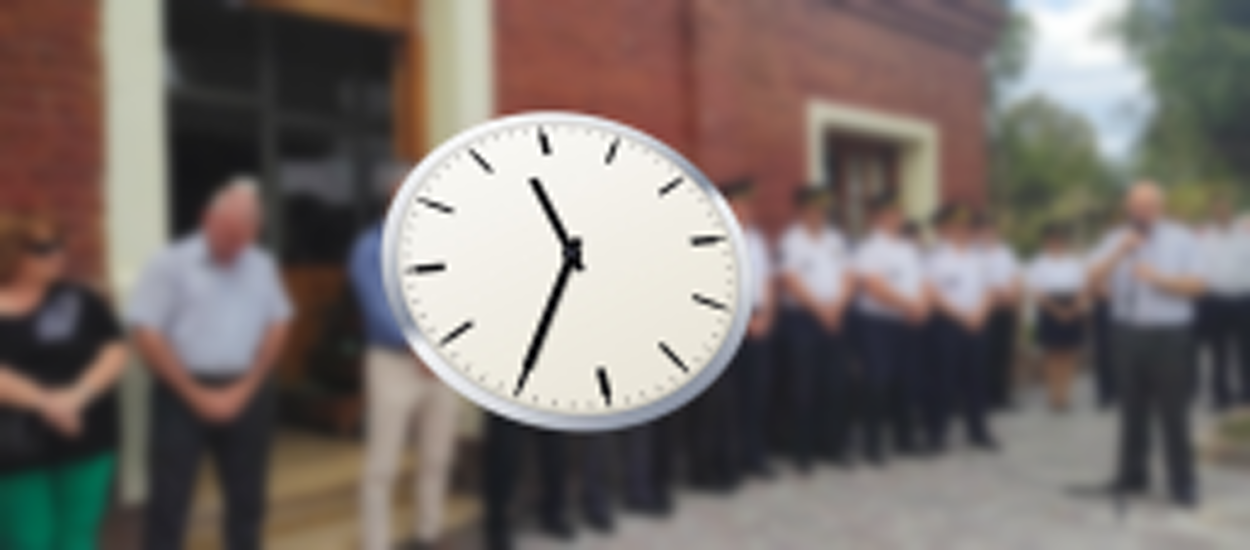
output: h=11 m=35
